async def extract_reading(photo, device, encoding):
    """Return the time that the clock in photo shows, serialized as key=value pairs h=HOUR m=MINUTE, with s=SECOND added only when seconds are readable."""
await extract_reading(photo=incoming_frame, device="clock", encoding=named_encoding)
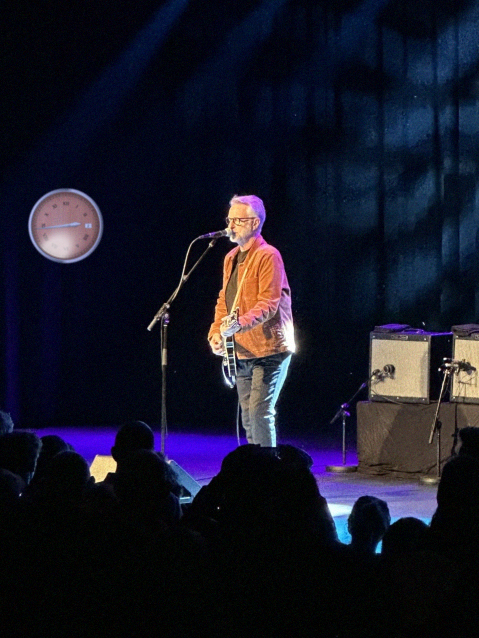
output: h=2 m=44
